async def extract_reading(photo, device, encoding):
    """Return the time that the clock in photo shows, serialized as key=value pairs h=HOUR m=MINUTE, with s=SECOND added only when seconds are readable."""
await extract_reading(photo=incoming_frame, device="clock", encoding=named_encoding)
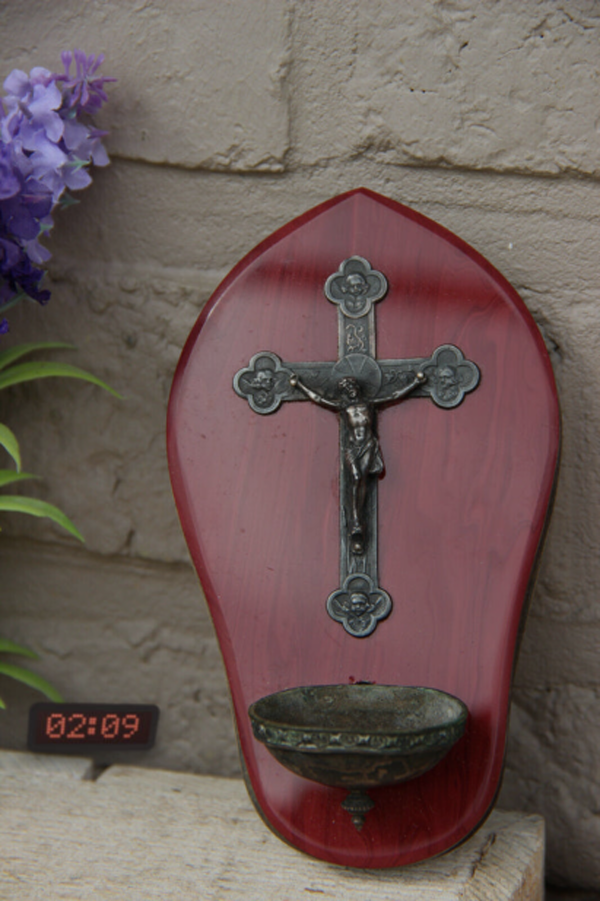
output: h=2 m=9
